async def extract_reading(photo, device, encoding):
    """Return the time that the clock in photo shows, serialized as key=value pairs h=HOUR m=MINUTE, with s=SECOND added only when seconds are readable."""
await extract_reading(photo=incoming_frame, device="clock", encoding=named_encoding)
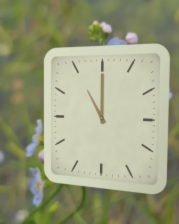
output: h=11 m=0
